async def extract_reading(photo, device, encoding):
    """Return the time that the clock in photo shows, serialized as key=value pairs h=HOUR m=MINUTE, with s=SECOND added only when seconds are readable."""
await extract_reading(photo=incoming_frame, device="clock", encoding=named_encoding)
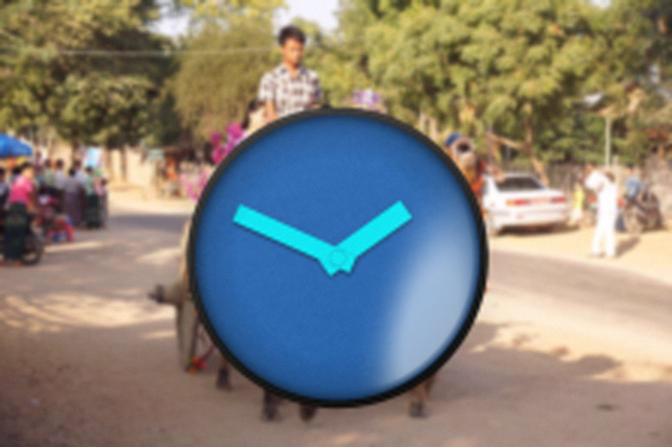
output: h=1 m=49
